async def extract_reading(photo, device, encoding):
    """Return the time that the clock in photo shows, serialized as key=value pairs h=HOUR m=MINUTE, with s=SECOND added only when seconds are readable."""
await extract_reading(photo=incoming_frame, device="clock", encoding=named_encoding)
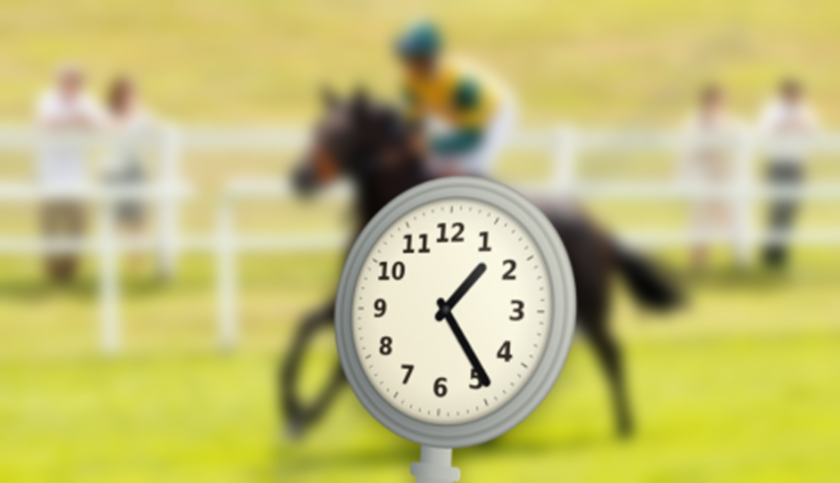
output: h=1 m=24
